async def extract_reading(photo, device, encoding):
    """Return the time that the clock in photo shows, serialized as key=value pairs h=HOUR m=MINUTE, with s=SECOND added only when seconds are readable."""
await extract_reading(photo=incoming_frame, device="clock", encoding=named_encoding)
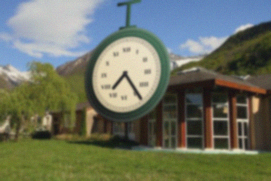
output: h=7 m=24
